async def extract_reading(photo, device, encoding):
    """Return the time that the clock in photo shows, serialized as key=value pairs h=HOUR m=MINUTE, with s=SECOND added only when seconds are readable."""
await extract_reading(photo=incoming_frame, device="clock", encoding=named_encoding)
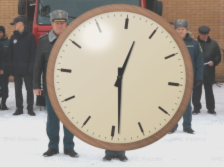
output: h=12 m=29
